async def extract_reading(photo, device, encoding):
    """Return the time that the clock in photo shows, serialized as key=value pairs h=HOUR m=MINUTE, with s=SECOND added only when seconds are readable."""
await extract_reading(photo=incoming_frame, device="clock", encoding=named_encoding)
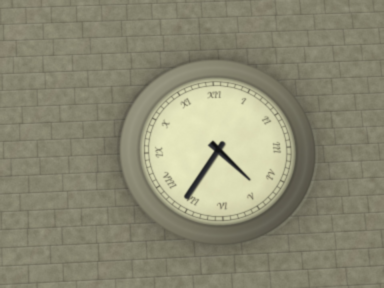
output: h=4 m=36
